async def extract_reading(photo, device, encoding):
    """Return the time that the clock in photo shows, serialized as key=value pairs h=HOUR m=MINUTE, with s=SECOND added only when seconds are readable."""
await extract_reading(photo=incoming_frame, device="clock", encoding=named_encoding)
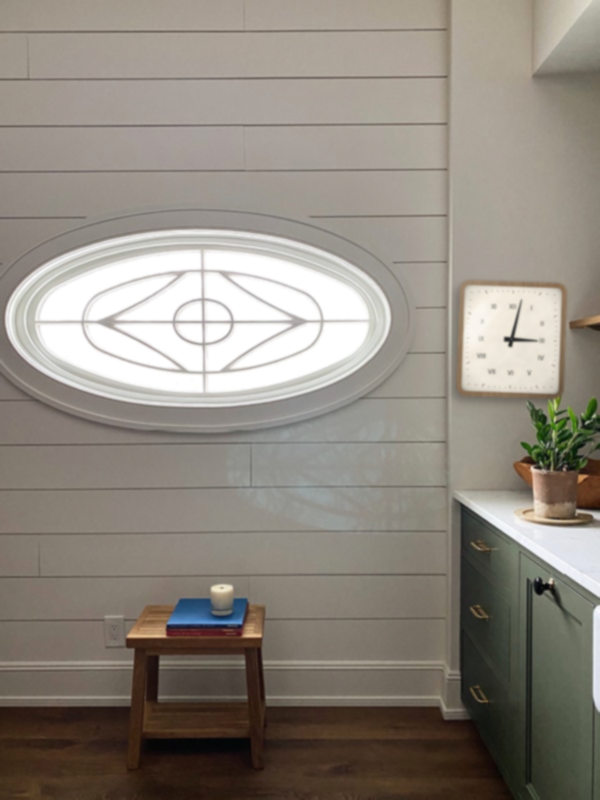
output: h=3 m=2
